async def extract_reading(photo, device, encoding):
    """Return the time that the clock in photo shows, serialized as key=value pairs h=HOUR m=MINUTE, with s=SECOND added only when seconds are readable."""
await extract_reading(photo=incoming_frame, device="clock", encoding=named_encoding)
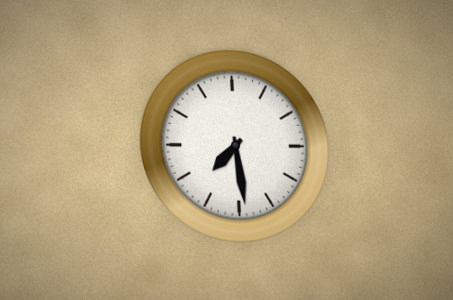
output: h=7 m=29
